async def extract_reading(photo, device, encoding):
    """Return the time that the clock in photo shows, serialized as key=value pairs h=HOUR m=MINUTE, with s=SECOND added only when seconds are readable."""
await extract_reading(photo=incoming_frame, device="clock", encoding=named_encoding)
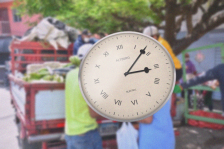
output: h=3 m=8
